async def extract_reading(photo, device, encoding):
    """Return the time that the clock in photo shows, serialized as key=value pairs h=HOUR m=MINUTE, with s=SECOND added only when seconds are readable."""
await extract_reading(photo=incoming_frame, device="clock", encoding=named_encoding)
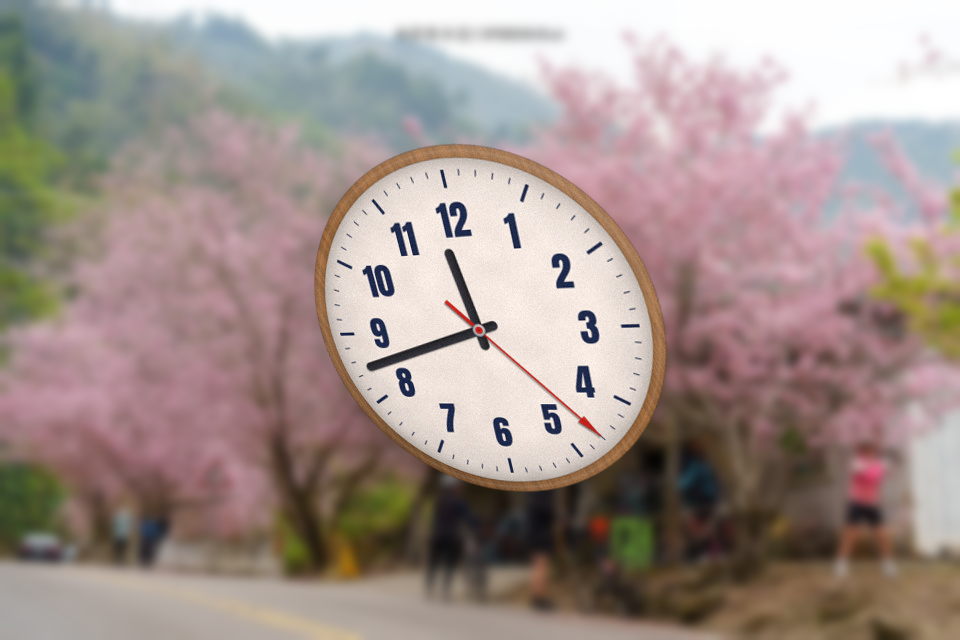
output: h=11 m=42 s=23
